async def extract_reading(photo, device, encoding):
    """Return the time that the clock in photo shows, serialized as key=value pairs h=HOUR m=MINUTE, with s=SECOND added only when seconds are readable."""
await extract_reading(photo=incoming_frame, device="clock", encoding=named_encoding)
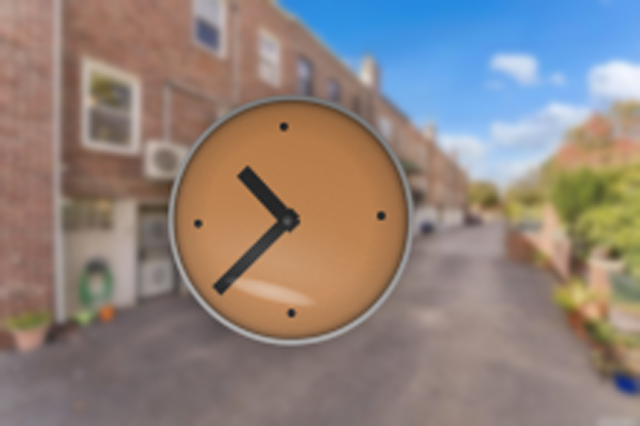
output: h=10 m=38
